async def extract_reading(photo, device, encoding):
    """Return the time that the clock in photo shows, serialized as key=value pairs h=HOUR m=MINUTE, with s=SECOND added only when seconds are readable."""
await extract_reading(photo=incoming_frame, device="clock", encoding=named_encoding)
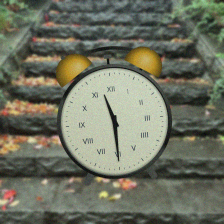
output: h=11 m=30
